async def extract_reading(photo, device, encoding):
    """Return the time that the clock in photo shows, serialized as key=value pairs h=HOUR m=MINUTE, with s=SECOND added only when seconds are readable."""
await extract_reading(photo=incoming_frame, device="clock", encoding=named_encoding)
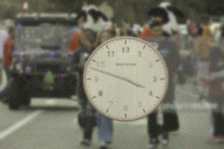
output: h=3 m=48
